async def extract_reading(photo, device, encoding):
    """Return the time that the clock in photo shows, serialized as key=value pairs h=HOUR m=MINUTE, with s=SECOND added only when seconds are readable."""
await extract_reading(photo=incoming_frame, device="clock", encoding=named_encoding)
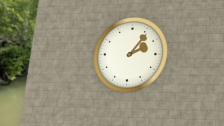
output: h=2 m=6
